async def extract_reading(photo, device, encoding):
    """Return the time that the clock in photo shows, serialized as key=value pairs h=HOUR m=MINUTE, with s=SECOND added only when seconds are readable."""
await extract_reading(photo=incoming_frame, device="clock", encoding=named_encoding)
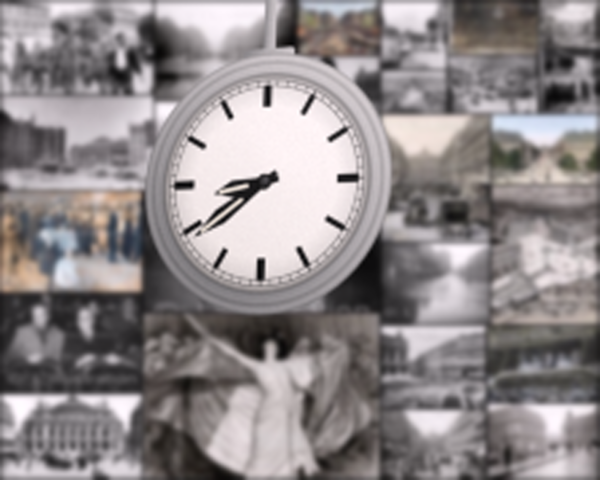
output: h=8 m=39
